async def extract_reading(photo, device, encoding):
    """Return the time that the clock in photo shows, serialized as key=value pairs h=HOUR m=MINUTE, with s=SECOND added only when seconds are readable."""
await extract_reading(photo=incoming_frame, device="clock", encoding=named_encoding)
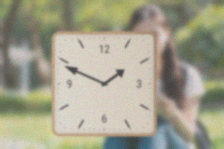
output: h=1 m=49
